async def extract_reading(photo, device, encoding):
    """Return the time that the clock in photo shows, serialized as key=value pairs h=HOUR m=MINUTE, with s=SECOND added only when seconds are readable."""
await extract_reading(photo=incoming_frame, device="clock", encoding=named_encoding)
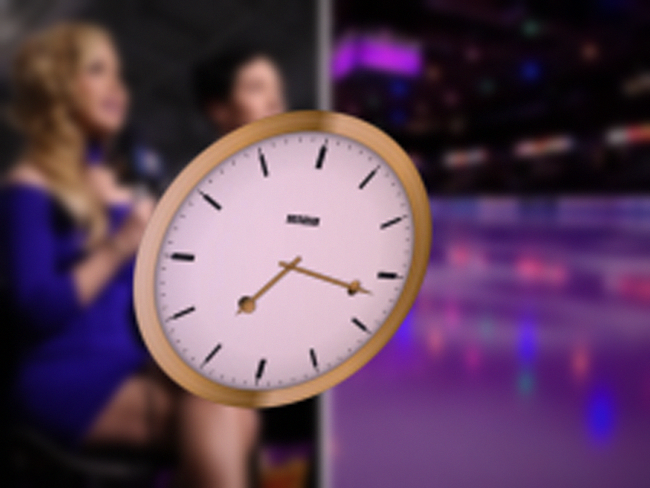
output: h=7 m=17
